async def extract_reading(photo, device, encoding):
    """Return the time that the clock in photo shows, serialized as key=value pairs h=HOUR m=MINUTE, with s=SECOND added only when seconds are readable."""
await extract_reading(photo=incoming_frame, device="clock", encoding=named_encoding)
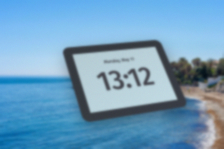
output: h=13 m=12
